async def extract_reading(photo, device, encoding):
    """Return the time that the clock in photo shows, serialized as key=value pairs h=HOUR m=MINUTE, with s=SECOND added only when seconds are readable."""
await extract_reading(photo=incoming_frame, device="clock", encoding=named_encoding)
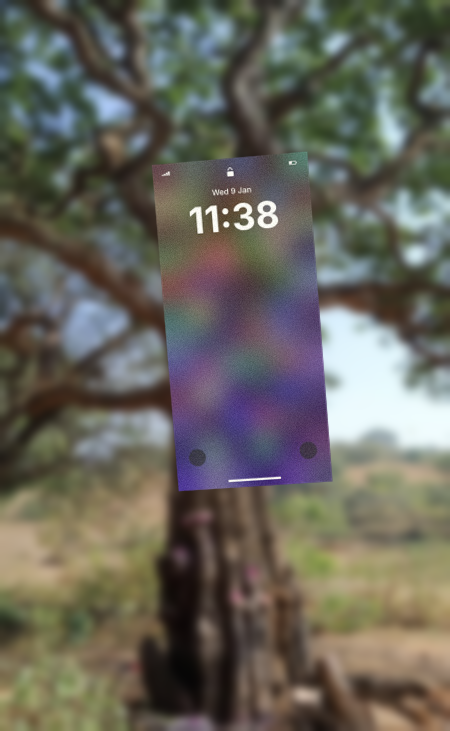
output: h=11 m=38
